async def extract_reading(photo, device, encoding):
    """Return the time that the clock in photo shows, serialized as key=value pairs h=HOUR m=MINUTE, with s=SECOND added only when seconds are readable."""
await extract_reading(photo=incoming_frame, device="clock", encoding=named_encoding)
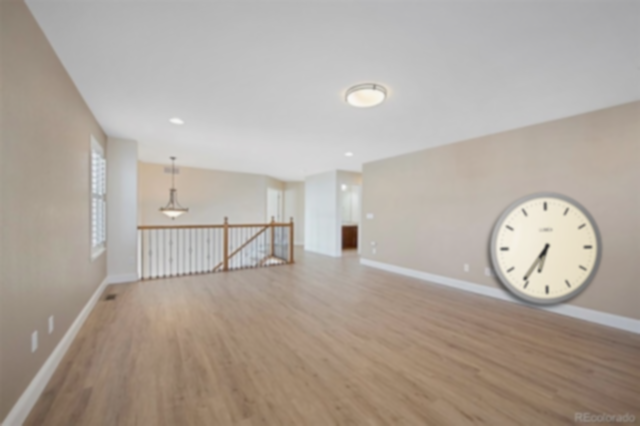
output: h=6 m=36
